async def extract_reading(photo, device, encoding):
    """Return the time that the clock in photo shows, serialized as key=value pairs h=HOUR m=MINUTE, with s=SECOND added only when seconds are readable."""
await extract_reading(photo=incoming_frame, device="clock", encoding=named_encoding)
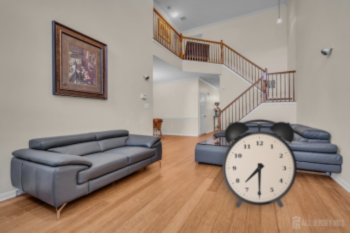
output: h=7 m=30
